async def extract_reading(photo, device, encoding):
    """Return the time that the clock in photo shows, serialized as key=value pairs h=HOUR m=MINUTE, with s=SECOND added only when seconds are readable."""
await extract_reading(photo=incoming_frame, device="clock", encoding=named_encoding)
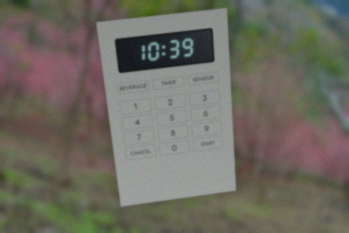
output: h=10 m=39
